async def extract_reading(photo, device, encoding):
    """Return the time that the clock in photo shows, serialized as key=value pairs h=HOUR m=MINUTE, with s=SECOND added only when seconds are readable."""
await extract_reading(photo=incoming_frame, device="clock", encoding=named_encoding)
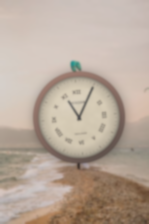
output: h=11 m=5
